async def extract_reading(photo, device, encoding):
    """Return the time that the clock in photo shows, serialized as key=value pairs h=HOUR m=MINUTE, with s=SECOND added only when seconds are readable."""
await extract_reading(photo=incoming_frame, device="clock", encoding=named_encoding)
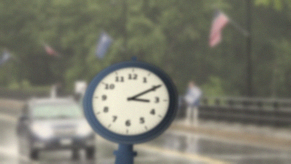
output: h=3 m=10
